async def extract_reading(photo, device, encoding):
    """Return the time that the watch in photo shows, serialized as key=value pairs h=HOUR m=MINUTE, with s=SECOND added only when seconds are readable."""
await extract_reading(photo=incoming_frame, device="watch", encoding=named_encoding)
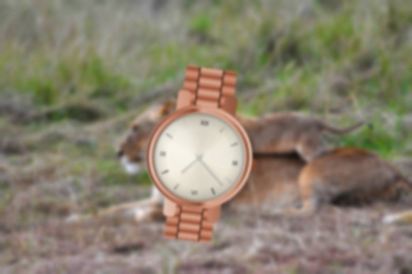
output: h=7 m=22
